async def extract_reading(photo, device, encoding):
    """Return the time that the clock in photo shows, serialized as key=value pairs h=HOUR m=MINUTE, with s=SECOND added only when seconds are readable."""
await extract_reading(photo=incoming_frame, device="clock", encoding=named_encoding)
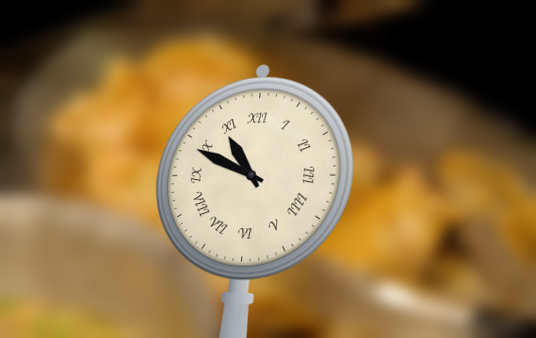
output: h=10 m=49
